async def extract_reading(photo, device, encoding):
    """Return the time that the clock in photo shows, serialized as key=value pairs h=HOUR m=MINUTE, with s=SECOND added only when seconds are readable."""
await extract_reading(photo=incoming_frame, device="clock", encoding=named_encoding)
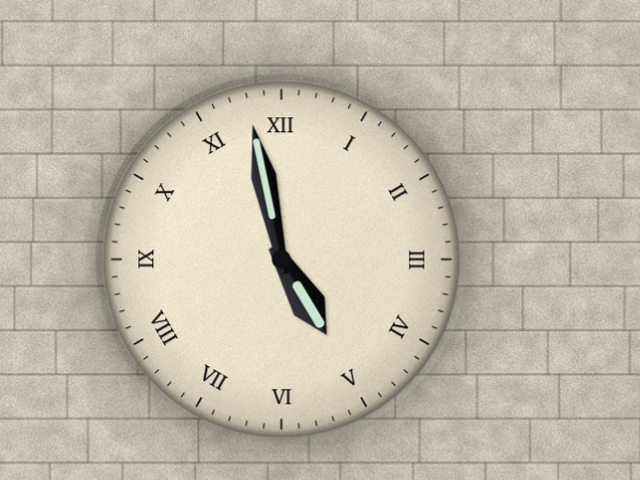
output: h=4 m=58
